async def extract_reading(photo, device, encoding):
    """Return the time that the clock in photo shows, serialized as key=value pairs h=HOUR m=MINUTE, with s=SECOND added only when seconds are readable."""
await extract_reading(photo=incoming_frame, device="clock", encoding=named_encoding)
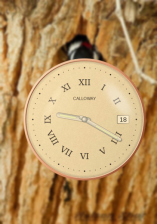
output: h=9 m=20
